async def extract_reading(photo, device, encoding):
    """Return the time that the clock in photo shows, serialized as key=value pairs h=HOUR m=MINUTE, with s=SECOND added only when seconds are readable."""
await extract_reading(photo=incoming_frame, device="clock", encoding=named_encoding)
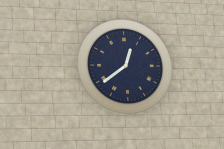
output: h=12 m=39
